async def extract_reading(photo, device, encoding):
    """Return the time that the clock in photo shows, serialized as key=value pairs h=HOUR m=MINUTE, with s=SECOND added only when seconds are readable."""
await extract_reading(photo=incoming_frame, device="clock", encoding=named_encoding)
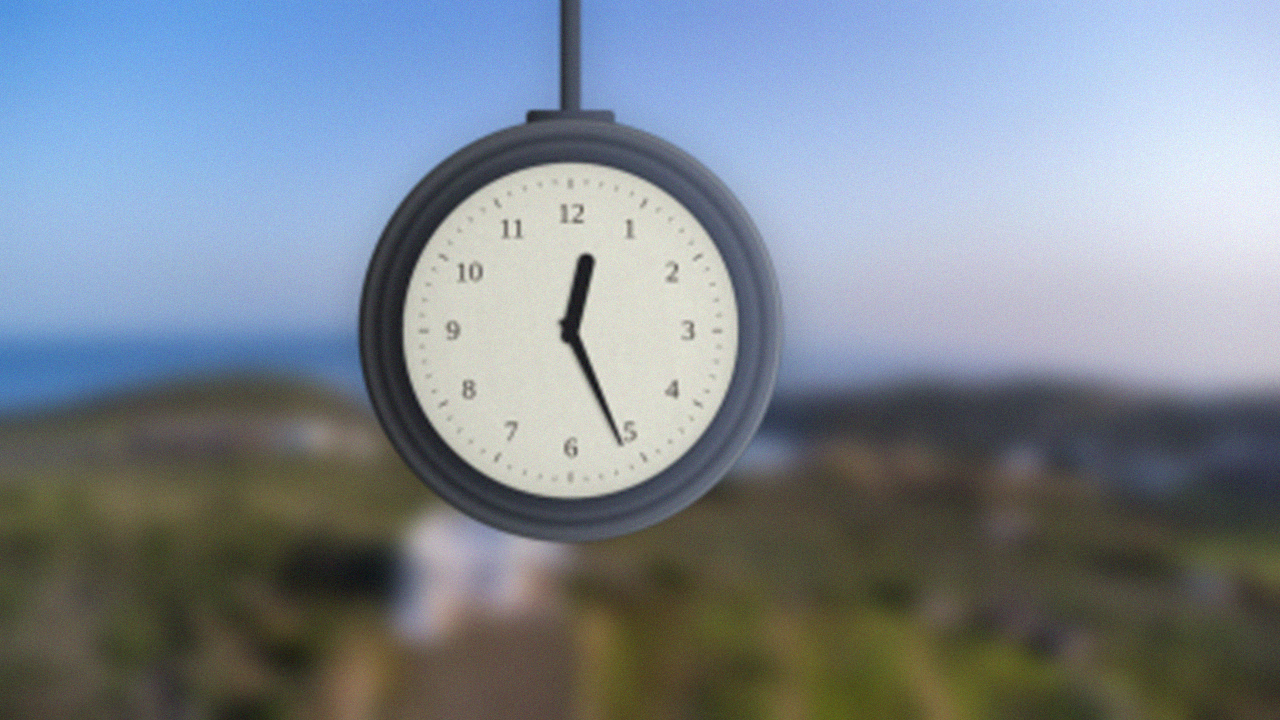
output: h=12 m=26
